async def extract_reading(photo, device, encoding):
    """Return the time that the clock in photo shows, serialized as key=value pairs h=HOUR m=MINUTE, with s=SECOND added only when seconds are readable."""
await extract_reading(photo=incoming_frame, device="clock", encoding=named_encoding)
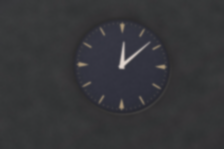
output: h=12 m=8
